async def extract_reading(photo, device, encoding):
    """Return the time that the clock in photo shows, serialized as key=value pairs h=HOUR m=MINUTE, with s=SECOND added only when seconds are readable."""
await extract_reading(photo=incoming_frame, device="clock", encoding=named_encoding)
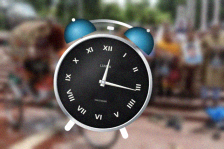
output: h=12 m=16
